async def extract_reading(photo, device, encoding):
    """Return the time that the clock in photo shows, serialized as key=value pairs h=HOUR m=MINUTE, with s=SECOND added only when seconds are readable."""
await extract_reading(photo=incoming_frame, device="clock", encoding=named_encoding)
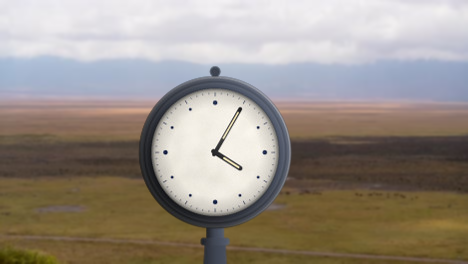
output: h=4 m=5
